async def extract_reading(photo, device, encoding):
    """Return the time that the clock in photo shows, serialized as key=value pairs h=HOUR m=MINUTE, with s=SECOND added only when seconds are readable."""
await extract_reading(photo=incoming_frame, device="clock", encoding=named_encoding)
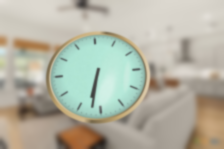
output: h=6 m=32
